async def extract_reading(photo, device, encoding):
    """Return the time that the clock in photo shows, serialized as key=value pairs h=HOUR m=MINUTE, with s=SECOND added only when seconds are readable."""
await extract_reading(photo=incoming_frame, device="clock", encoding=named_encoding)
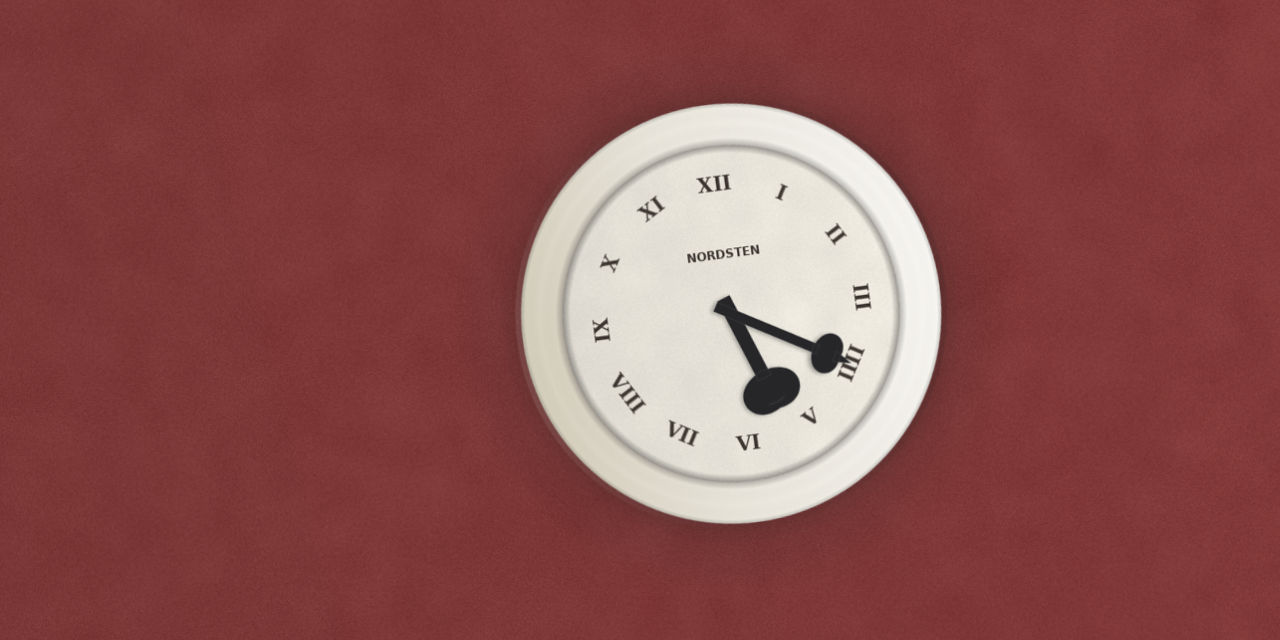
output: h=5 m=20
